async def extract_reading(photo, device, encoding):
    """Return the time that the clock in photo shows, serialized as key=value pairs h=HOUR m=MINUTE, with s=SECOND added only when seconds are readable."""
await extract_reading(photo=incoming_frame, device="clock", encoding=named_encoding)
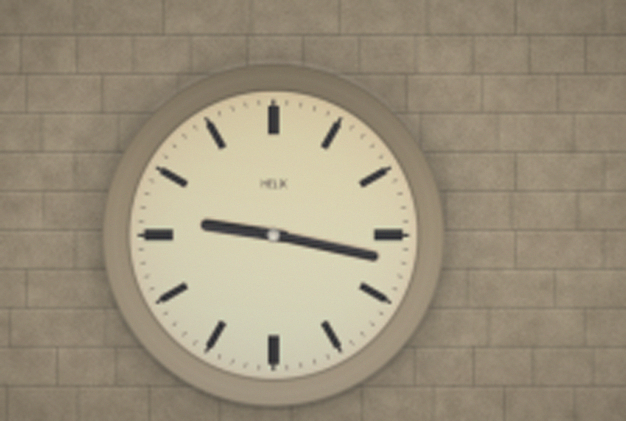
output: h=9 m=17
